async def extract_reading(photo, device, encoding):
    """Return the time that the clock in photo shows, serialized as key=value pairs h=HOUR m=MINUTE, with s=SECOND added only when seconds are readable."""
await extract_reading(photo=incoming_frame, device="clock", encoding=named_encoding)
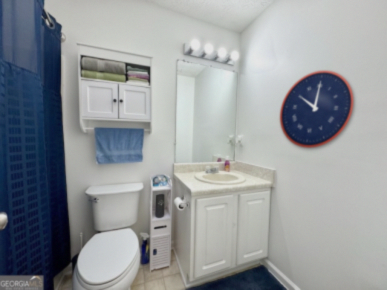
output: h=10 m=0
